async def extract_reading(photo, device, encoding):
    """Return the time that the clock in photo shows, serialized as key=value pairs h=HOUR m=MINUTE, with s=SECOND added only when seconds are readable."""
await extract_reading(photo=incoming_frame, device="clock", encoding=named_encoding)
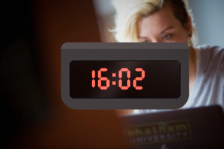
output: h=16 m=2
